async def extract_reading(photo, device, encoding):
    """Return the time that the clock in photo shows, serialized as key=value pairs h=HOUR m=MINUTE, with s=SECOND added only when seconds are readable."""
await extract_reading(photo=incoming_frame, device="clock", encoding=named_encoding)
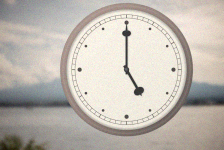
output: h=5 m=0
